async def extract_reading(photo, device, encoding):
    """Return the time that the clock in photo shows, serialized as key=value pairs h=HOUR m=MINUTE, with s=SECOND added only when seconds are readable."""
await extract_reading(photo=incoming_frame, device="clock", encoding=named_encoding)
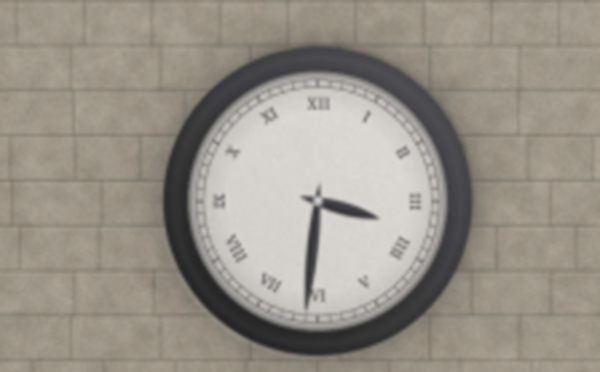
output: h=3 m=31
